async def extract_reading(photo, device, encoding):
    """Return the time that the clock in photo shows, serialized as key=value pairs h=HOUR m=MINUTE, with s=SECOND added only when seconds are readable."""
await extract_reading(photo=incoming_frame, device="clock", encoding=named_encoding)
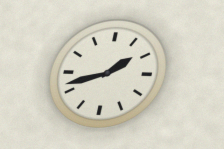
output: h=1 m=42
